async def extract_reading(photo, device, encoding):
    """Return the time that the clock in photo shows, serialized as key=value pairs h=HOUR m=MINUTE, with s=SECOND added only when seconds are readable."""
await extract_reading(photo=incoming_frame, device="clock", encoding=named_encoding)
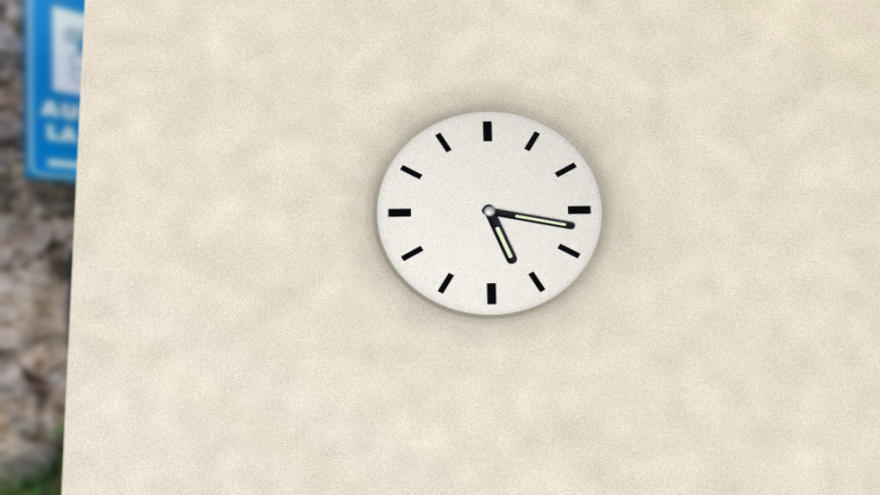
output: h=5 m=17
